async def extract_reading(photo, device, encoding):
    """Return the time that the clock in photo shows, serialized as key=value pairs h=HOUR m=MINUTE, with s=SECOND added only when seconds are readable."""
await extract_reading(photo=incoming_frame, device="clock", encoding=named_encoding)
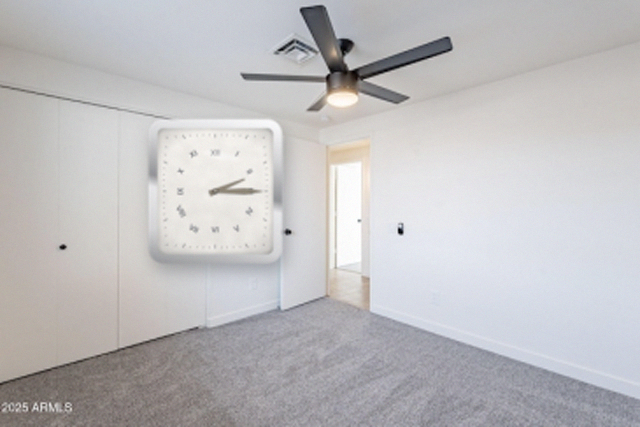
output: h=2 m=15
